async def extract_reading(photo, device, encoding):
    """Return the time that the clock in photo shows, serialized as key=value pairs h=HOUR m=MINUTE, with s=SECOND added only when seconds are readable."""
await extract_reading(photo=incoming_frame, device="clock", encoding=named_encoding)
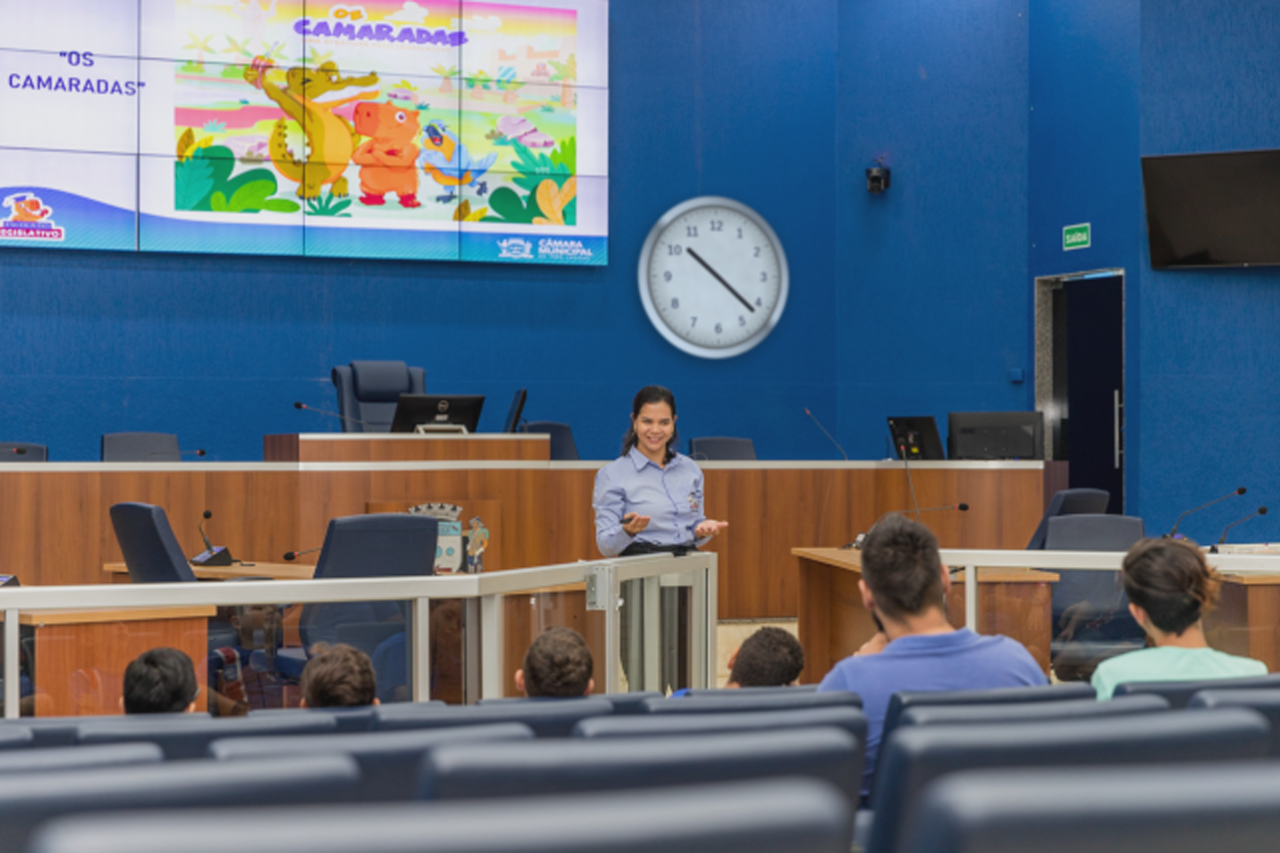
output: h=10 m=22
